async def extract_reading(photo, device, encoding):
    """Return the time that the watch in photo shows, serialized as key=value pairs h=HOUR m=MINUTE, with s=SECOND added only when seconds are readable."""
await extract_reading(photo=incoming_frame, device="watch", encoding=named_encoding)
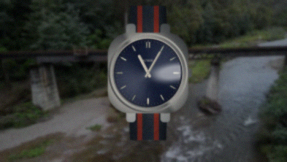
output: h=11 m=5
